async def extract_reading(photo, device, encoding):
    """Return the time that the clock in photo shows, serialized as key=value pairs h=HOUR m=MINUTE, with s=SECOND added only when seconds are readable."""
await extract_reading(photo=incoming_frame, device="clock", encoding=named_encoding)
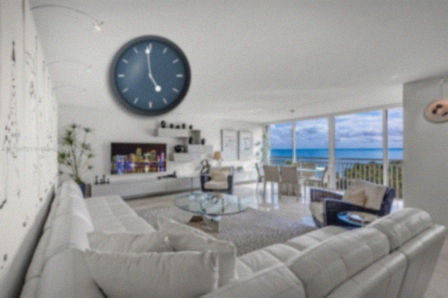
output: h=4 m=59
